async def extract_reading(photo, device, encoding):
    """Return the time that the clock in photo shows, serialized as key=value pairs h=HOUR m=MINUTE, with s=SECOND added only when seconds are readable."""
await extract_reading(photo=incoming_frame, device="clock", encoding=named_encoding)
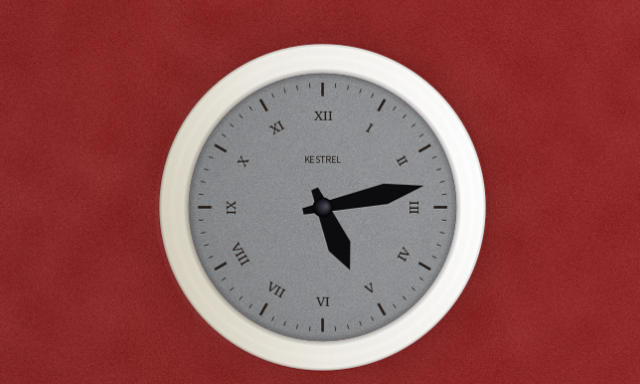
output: h=5 m=13
